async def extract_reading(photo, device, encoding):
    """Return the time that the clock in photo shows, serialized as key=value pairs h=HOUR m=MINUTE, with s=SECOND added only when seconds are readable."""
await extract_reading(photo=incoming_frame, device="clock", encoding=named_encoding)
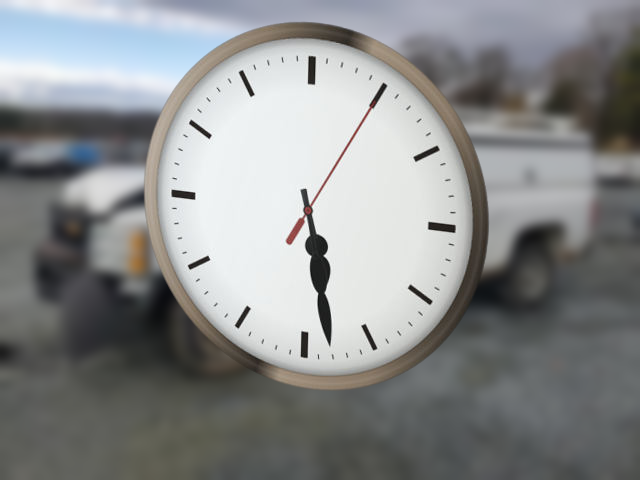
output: h=5 m=28 s=5
